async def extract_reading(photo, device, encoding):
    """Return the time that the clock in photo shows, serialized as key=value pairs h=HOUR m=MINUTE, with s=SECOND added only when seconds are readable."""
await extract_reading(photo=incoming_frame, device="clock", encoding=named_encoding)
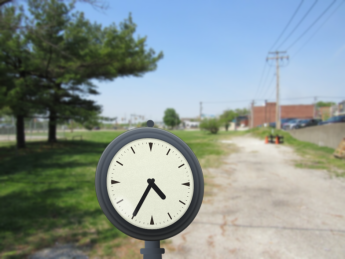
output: h=4 m=35
